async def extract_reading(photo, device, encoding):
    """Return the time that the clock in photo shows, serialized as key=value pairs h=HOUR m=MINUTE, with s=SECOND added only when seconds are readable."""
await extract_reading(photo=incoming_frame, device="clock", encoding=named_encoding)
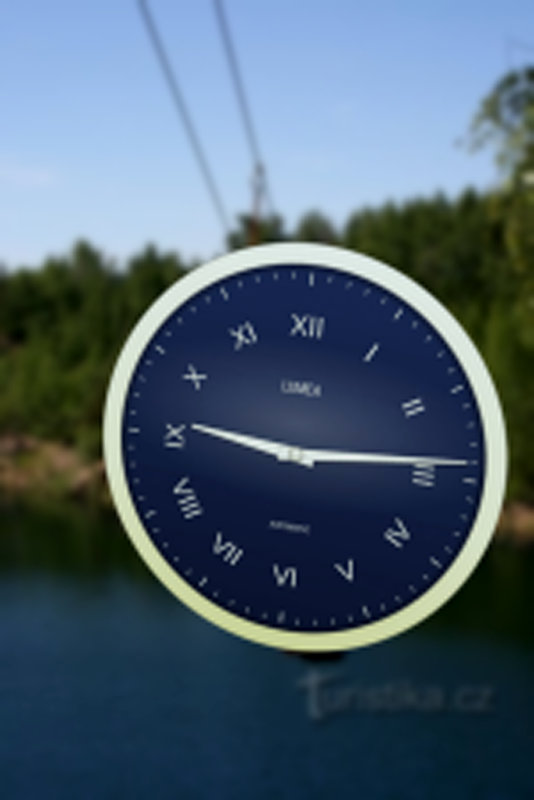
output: h=9 m=14
